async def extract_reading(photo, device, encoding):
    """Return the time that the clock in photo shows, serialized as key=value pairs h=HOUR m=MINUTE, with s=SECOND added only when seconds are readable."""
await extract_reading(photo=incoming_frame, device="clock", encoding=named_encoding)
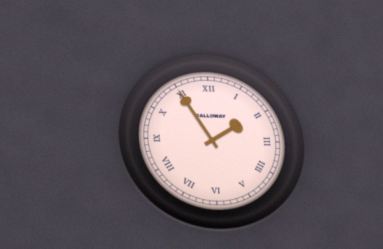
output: h=1 m=55
